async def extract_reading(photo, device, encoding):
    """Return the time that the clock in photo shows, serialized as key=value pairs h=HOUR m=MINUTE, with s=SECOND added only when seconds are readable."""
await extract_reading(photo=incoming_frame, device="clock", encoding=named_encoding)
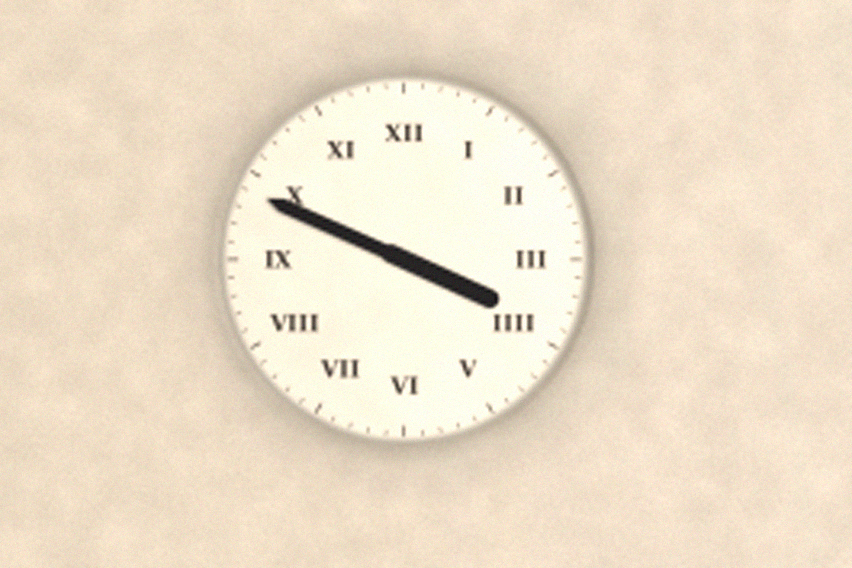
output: h=3 m=49
